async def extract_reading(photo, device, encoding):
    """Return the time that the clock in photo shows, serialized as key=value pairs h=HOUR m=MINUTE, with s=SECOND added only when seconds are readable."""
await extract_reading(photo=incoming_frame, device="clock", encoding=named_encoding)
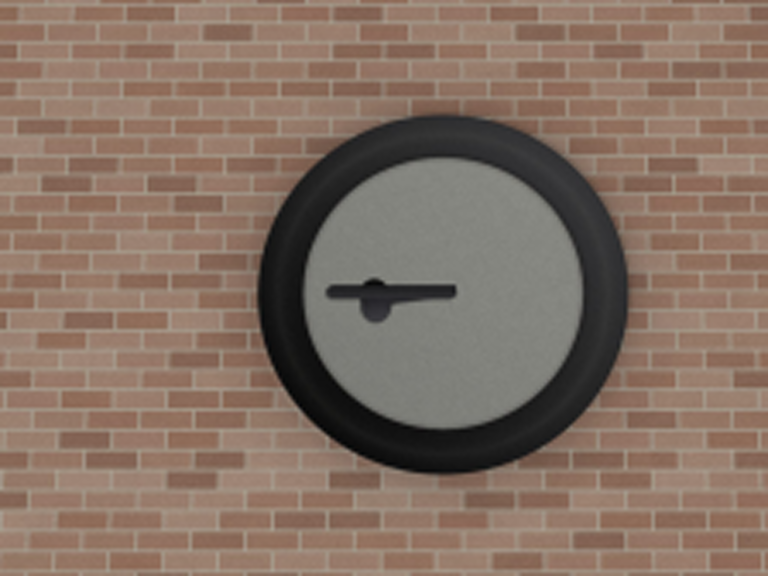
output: h=8 m=45
